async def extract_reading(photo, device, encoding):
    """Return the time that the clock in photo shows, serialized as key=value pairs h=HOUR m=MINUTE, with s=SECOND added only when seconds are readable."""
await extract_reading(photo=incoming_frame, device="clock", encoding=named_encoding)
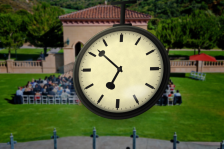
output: h=6 m=52
